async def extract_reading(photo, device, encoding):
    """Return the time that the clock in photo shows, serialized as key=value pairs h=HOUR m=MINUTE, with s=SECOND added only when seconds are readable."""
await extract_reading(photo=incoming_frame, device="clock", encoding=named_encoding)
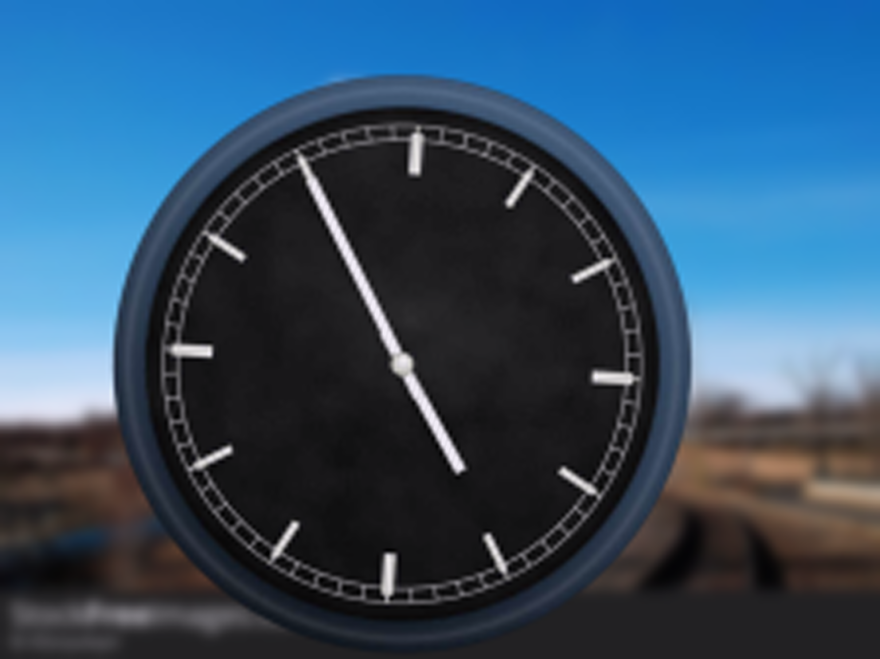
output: h=4 m=55
